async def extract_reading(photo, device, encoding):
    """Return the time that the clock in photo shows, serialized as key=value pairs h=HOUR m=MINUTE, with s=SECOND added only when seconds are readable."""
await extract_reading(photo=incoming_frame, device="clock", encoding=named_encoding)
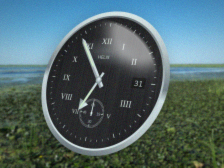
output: h=6 m=54
